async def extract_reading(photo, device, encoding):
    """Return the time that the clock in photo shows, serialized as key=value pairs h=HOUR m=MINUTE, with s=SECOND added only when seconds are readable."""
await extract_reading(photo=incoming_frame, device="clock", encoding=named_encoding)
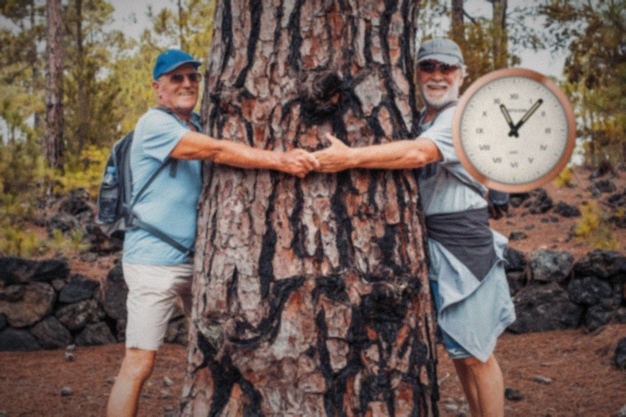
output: h=11 m=7
